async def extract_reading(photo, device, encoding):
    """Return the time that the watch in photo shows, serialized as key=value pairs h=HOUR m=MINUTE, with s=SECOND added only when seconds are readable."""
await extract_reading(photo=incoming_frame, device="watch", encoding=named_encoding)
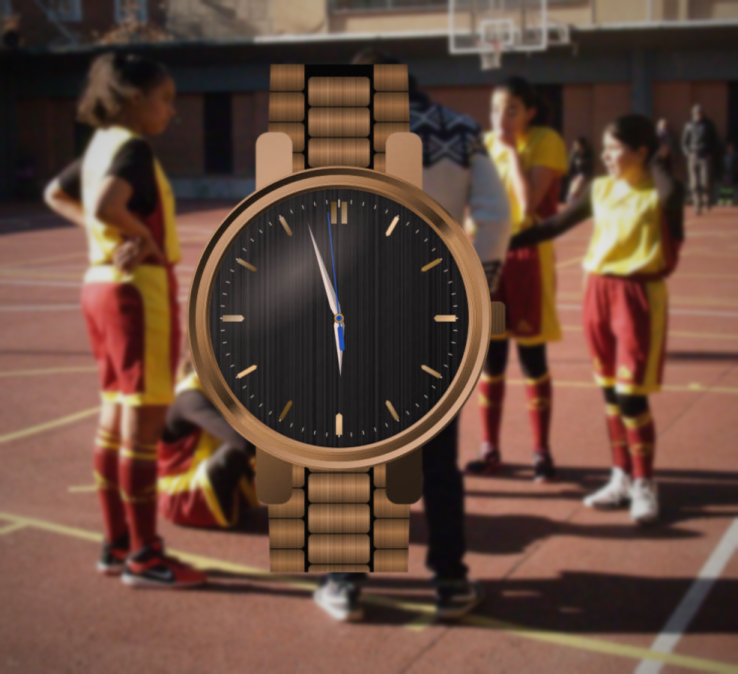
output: h=5 m=56 s=59
